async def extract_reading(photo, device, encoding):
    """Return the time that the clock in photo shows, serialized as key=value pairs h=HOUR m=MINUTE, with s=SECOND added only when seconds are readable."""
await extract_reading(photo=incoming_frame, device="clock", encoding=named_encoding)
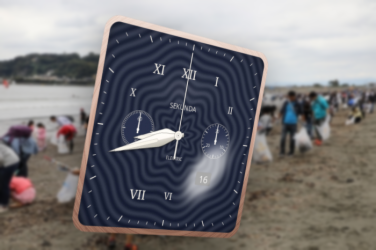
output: h=8 m=42
